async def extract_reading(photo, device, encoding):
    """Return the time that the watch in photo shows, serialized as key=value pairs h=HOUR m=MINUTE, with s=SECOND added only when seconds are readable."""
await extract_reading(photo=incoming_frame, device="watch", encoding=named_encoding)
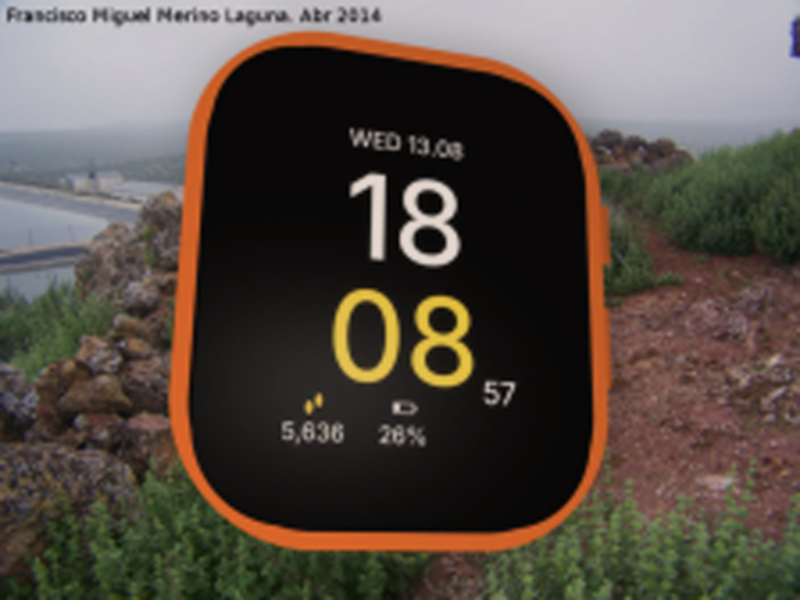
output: h=18 m=8 s=57
